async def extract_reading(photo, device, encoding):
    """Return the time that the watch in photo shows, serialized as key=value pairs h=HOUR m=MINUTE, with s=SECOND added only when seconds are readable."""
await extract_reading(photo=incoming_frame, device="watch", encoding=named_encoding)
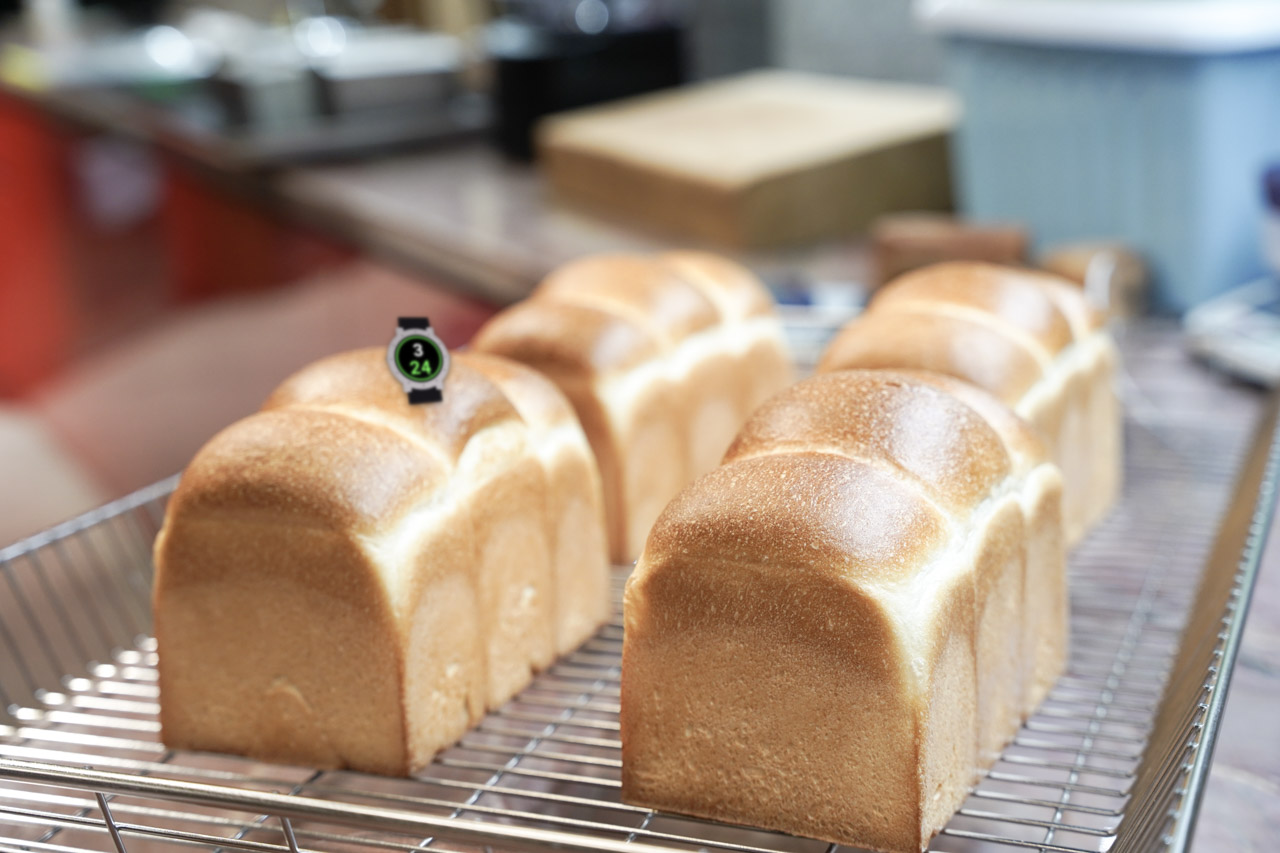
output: h=3 m=24
